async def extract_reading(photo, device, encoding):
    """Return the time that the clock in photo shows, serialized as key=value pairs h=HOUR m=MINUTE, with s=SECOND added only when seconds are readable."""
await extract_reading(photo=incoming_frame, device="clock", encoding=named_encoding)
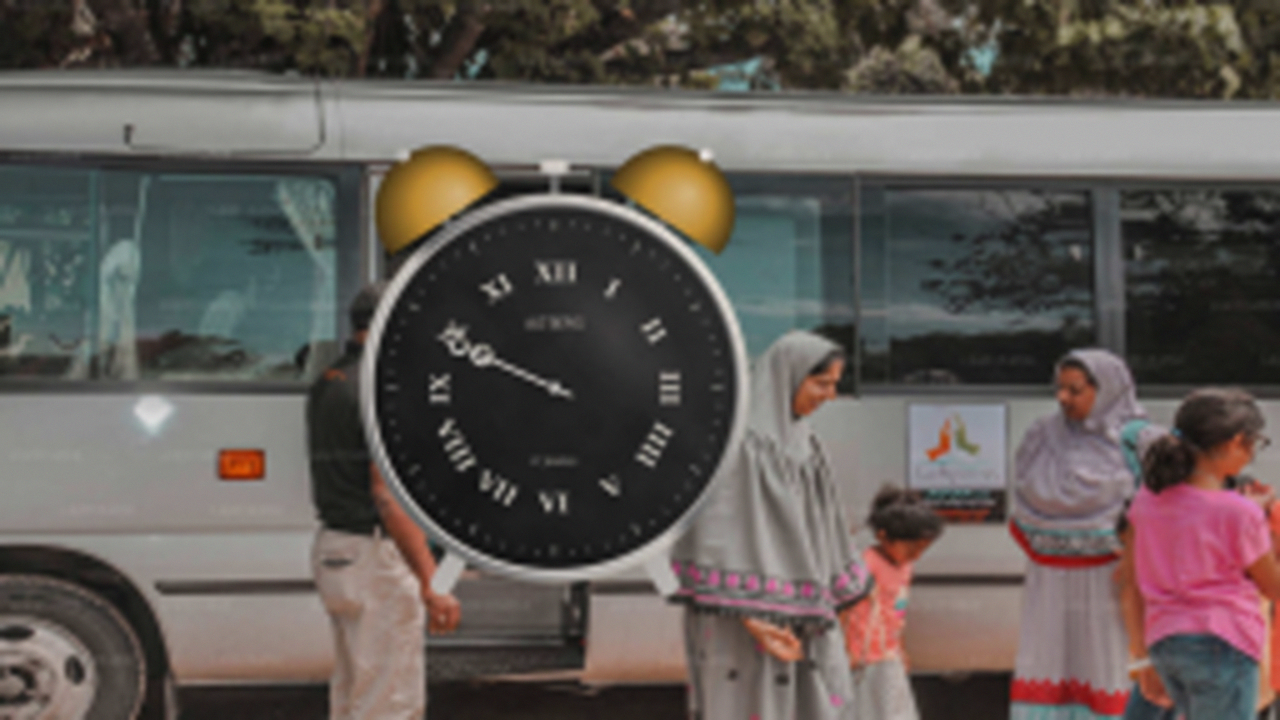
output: h=9 m=49
